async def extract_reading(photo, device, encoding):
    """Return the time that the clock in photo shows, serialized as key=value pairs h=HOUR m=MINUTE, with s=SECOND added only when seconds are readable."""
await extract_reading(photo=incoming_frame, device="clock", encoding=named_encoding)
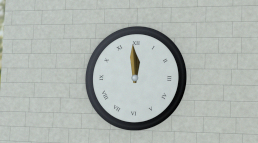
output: h=11 m=59
